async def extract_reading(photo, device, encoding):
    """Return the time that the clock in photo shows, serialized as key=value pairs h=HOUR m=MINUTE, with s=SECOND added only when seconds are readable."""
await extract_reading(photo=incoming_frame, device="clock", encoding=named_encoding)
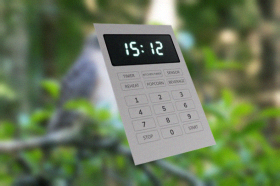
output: h=15 m=12
